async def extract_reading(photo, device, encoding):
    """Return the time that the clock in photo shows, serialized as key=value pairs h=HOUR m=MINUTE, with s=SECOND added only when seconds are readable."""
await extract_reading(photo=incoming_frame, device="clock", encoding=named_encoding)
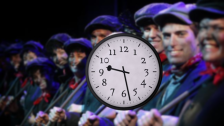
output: h=9 m=28
